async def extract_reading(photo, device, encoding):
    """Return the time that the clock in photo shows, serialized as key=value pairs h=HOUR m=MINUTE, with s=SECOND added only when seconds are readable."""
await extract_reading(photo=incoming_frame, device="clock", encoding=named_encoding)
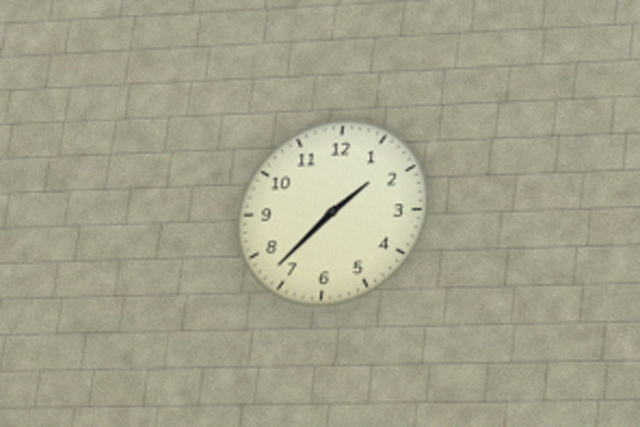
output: h=1 m=37
